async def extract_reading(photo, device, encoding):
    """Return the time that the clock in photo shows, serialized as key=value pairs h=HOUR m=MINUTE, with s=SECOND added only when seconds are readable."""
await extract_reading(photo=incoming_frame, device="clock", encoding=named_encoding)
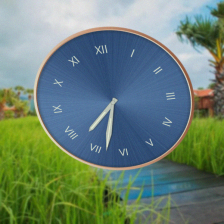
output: h=7 m=33
